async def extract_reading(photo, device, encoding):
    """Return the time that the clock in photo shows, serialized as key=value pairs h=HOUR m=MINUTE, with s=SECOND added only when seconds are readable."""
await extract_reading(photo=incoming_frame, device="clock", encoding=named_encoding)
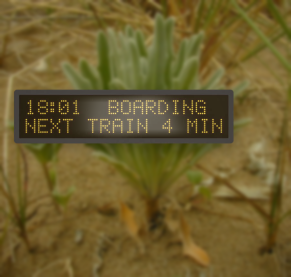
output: h=18 m=1
